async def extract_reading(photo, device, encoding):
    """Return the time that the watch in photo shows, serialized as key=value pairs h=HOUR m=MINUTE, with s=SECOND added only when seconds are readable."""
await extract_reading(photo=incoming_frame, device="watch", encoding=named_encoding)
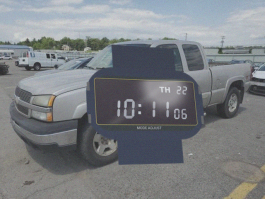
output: h=10 m=11 s=6
